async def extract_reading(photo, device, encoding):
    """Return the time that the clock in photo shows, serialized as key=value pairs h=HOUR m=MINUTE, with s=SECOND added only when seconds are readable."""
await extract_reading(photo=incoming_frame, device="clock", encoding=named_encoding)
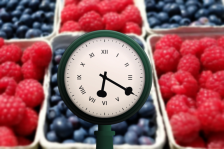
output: h=6 m=20
